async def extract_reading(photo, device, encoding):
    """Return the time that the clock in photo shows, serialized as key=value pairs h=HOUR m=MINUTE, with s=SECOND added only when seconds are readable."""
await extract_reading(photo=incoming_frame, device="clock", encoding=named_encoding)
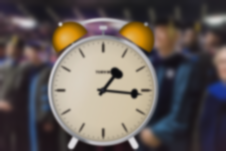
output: h=1 m=16
